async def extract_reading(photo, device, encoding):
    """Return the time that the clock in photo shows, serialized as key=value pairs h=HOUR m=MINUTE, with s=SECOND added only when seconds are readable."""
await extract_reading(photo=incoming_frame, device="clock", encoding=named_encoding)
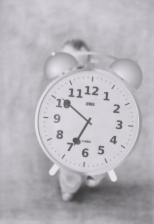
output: h=6 m=51
